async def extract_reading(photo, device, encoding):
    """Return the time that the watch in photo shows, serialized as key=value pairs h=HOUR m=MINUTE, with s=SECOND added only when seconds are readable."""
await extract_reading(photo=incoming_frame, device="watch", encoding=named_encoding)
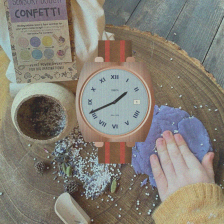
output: h=1 m=41
